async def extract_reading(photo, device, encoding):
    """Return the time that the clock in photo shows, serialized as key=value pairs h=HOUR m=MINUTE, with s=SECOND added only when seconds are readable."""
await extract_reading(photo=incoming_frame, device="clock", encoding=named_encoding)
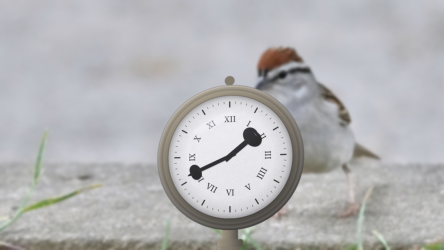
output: h=1 m=41
